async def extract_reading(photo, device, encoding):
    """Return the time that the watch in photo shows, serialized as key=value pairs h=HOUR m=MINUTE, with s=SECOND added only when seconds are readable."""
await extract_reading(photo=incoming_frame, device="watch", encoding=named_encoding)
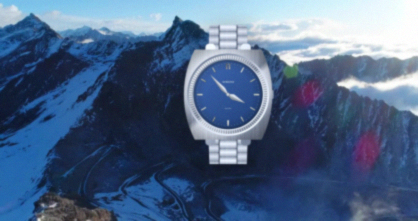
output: h=3 m=53
